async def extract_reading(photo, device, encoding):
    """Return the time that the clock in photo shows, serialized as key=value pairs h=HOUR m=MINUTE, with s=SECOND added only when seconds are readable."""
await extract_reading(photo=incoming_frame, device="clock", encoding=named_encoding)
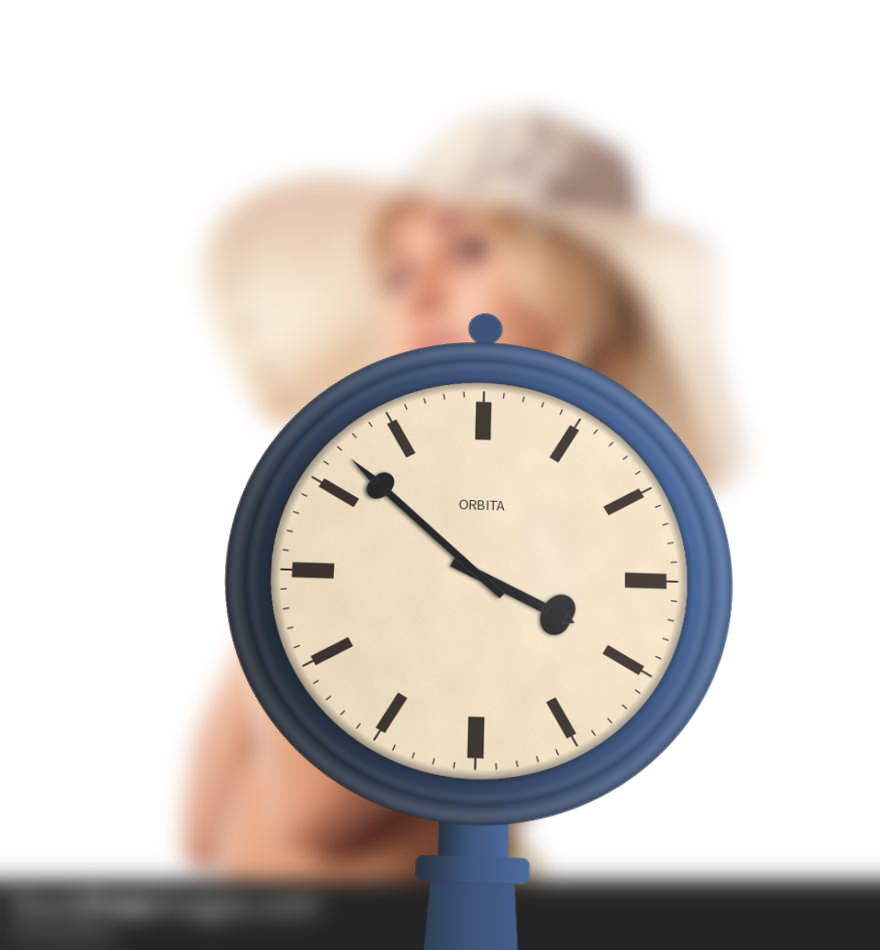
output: h=3 m=52
